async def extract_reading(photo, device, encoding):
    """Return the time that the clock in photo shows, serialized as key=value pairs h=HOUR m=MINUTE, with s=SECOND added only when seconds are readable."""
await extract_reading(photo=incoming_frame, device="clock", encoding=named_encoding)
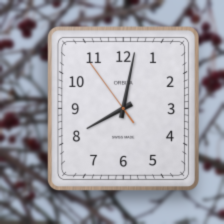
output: h=8 m=1 s=54
